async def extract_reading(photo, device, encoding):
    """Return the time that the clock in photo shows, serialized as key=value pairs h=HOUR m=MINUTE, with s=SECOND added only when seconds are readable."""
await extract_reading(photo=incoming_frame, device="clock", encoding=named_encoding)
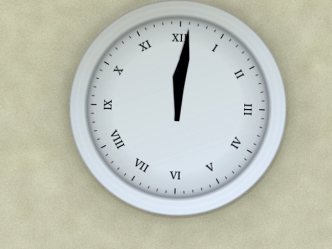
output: h=12 m=1
